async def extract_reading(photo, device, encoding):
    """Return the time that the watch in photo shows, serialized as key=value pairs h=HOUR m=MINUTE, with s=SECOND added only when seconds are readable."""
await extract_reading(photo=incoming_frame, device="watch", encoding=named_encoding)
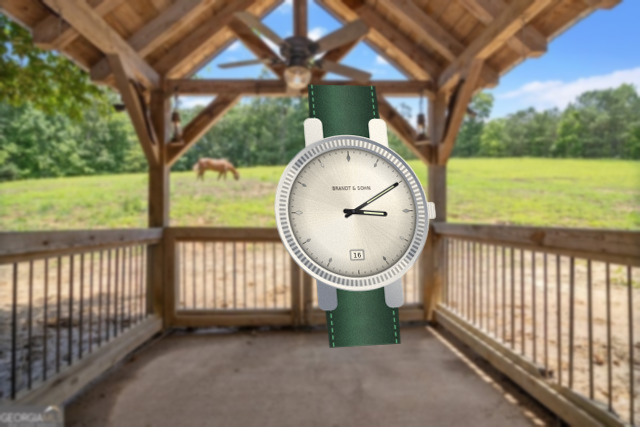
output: h=3 m=10
